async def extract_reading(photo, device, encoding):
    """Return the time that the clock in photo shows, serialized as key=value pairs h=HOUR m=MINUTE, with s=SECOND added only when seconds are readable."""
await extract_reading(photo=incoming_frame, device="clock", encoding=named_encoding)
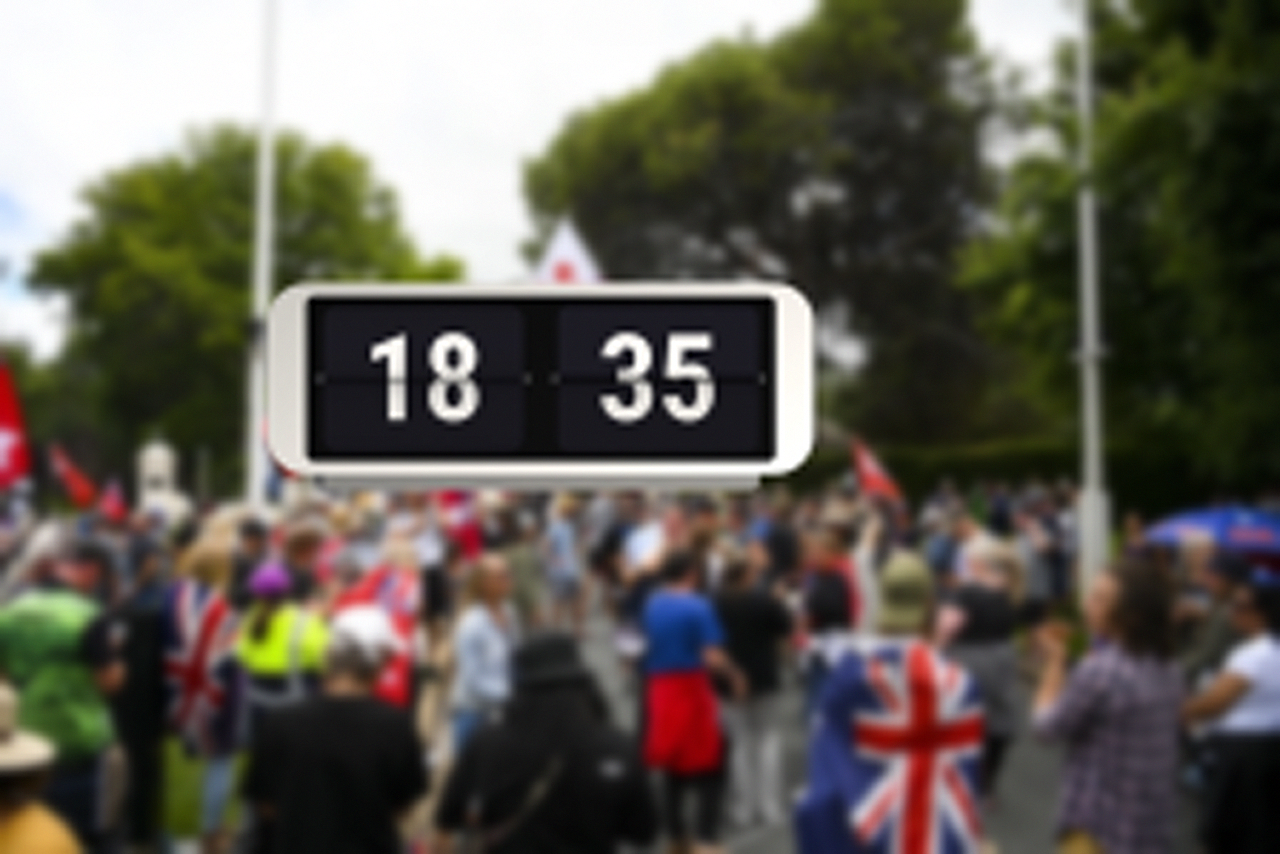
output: h=18 m=35
